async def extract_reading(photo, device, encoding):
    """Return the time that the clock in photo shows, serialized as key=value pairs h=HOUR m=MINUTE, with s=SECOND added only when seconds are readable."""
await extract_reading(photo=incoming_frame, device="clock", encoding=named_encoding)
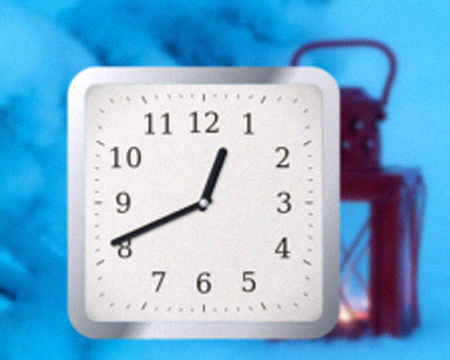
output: h=12 m=41
